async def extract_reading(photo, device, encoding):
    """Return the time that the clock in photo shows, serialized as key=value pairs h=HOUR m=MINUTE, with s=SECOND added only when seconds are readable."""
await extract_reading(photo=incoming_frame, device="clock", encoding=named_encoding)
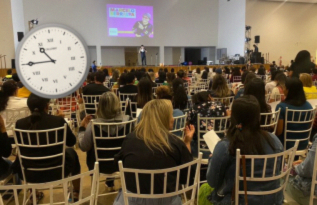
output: h=10 m=45
